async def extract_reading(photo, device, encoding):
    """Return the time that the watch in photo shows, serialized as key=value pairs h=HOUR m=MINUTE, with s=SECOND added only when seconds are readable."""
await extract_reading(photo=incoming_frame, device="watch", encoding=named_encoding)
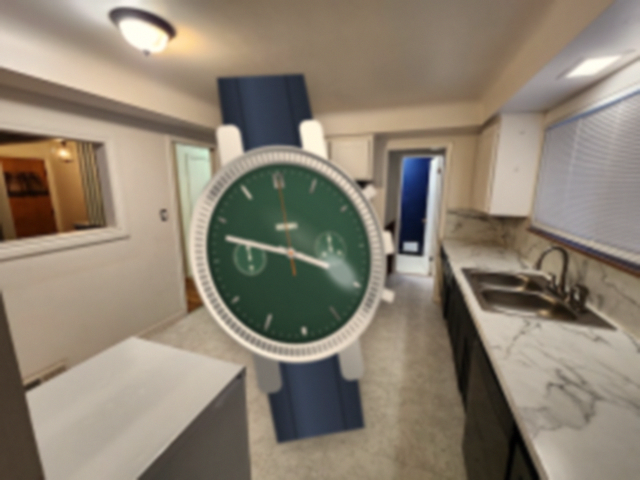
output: h=3 m=48
